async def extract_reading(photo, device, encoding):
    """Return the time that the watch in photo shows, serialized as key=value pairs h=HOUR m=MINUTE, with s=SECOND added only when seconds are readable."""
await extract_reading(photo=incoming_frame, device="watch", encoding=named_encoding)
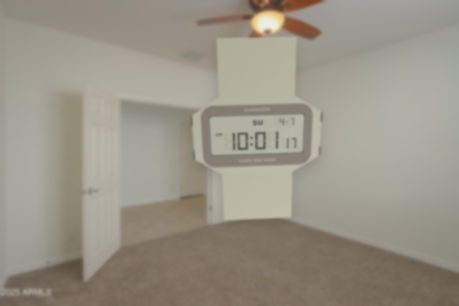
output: h=10 m=1 s=17
